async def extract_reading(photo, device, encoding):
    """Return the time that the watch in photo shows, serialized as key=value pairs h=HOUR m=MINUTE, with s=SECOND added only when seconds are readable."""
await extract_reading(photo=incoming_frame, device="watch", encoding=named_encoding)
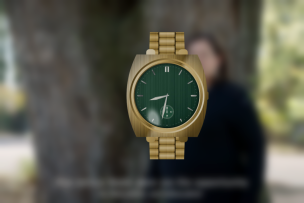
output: h=8 m=32
